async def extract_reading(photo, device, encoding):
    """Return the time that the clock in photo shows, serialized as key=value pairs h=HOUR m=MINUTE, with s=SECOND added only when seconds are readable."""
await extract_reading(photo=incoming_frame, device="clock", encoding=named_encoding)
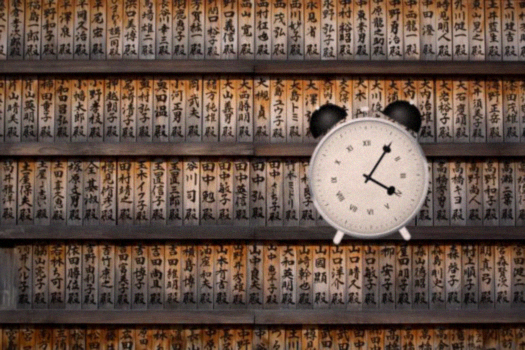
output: h=4 m=6
